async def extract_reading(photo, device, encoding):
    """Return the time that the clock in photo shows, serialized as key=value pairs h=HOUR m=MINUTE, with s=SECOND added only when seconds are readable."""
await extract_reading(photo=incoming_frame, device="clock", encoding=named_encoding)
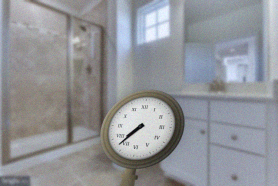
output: h=7 m=37
